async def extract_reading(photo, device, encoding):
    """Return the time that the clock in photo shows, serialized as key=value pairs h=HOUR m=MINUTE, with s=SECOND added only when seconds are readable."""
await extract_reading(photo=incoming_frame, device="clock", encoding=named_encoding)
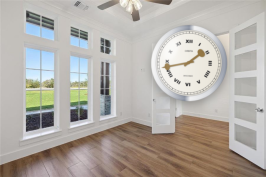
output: h=1 m=43
